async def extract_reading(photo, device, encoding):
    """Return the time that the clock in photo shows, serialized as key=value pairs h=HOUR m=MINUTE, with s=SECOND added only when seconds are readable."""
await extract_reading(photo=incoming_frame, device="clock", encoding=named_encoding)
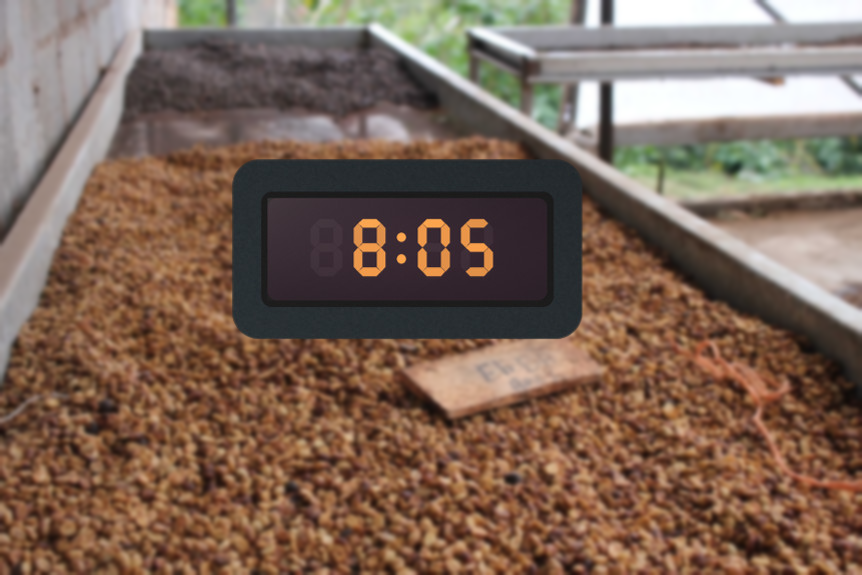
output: h=8 m=5
